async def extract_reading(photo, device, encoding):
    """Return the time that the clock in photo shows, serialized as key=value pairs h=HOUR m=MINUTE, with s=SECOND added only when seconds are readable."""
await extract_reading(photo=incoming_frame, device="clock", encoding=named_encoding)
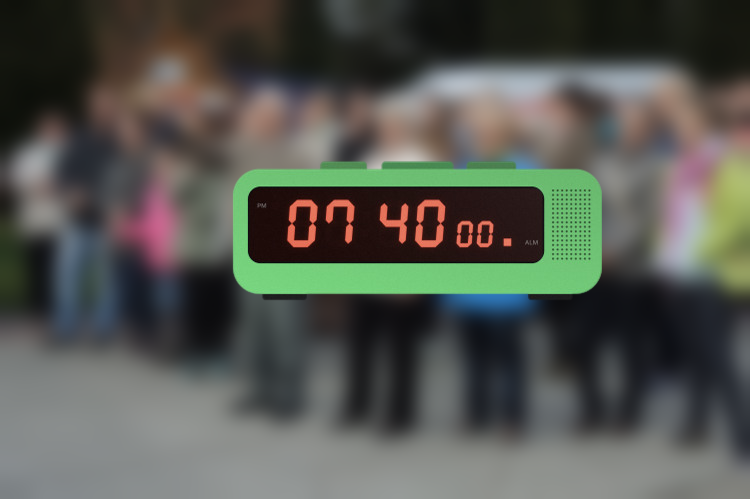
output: h=7 m=40 s=0
